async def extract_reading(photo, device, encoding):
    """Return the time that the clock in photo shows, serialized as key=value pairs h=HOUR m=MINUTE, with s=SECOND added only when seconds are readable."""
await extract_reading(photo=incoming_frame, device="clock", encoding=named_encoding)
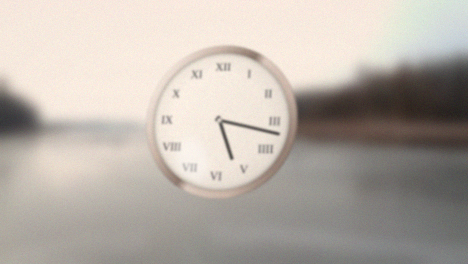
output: h=5 m=17
